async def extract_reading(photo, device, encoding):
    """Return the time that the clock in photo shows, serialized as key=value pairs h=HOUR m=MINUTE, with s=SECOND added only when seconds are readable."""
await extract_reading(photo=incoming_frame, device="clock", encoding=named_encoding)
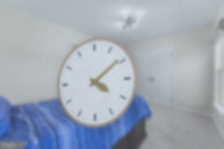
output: h=4 m=9
